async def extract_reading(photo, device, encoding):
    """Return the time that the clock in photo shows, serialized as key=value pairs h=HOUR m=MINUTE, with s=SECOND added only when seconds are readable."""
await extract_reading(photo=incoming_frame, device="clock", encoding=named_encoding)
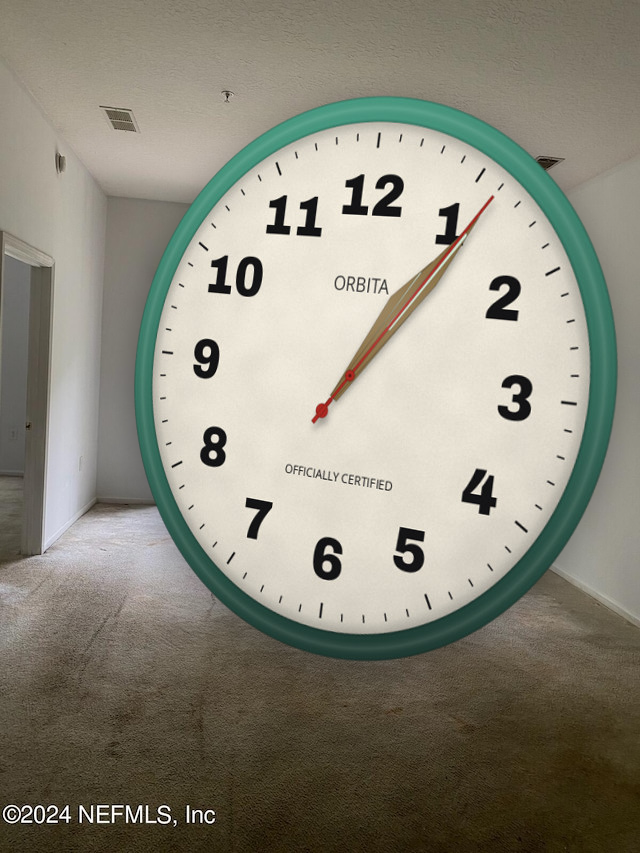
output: h=1 m=6 s=6
